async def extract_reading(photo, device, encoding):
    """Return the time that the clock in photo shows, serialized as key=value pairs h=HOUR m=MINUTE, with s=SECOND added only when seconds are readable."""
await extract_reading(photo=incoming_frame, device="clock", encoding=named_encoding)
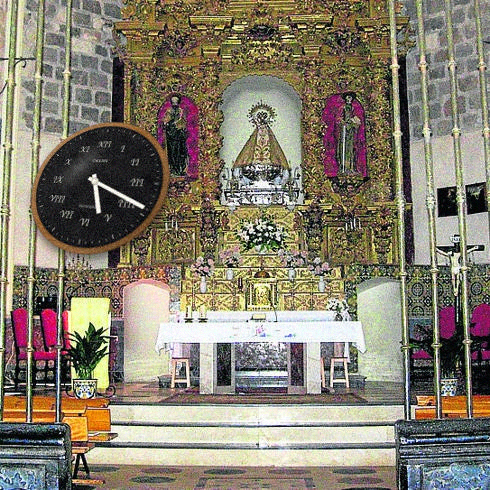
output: h=5 m=19
